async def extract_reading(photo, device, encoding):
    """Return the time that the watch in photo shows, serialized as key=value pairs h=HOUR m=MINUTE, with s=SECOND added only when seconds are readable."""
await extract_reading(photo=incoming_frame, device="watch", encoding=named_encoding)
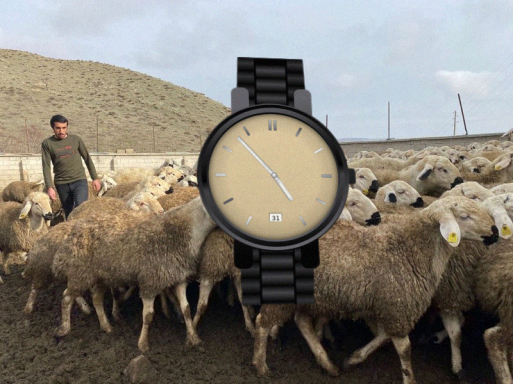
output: h=4 m=53
